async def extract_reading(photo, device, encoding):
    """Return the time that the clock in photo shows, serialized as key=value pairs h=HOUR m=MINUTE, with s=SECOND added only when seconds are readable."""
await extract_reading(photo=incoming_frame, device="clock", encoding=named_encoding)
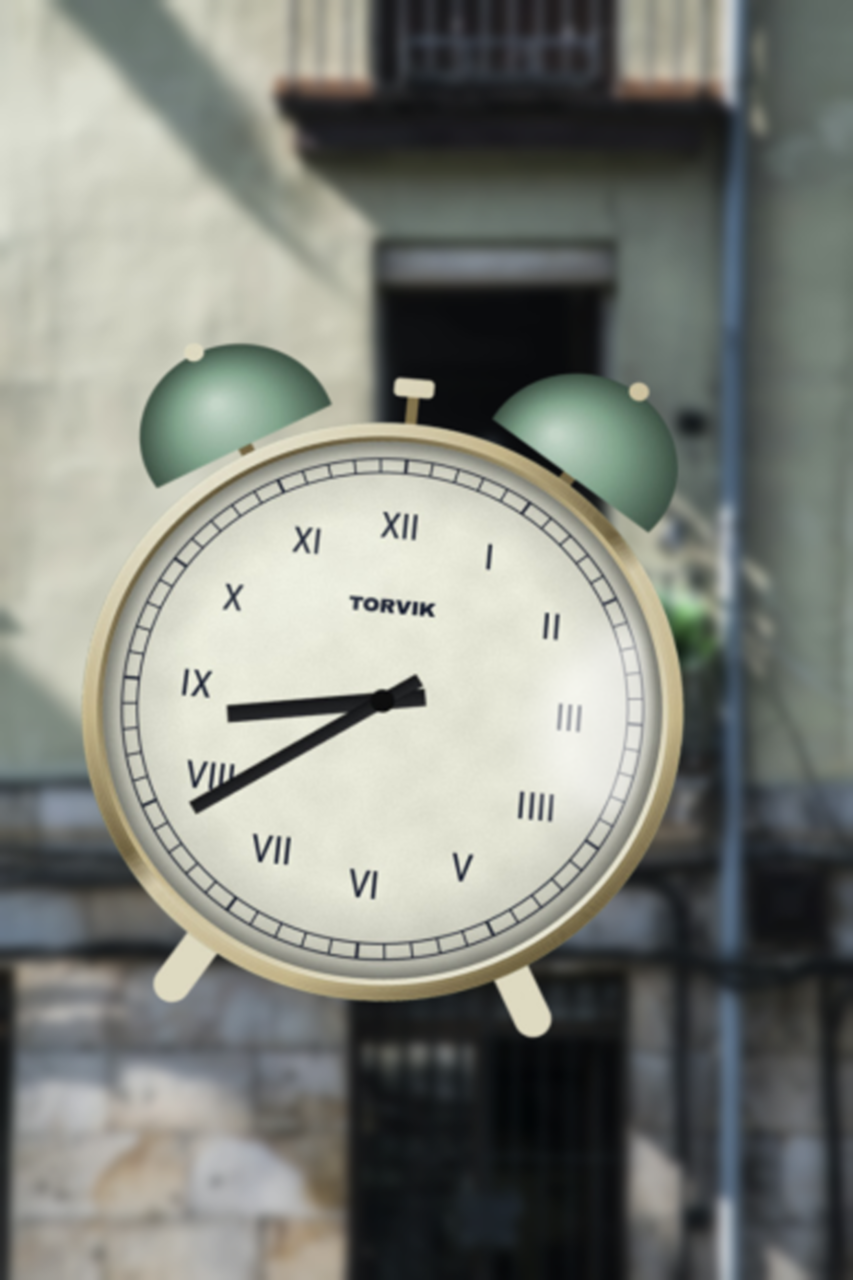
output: h=8 m=39
